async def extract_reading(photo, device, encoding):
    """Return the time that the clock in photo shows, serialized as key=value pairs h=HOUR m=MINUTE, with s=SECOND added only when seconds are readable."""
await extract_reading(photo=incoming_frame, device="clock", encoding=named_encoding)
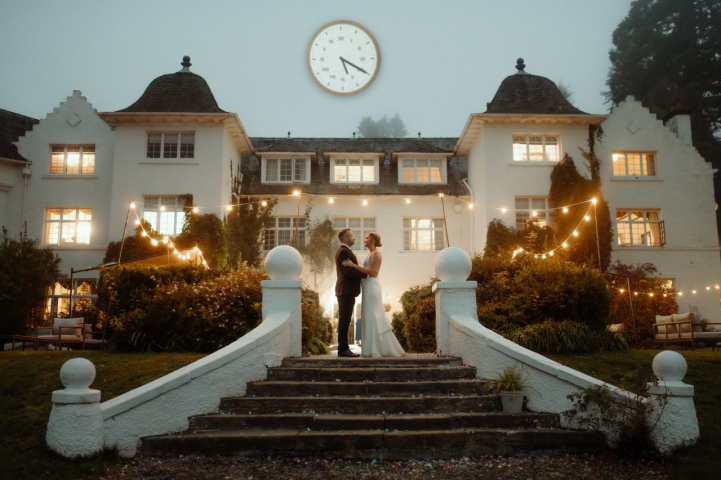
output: h=5 m=20
